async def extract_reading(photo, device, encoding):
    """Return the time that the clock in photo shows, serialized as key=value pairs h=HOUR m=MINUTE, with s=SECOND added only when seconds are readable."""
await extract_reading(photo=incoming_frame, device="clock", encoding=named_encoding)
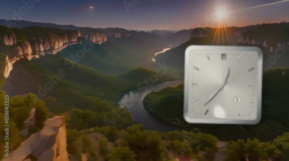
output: h=12 m=37
